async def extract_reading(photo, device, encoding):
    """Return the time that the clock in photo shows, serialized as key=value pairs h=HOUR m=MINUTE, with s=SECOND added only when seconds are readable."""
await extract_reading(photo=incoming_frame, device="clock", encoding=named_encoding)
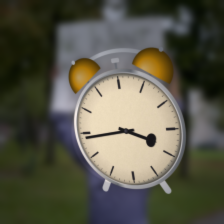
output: h=3 m=44
